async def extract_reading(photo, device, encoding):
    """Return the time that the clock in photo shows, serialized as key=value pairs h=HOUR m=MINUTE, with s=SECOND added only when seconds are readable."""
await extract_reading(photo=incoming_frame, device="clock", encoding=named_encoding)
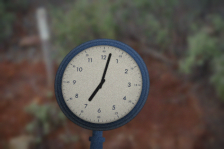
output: h=7 m=2
